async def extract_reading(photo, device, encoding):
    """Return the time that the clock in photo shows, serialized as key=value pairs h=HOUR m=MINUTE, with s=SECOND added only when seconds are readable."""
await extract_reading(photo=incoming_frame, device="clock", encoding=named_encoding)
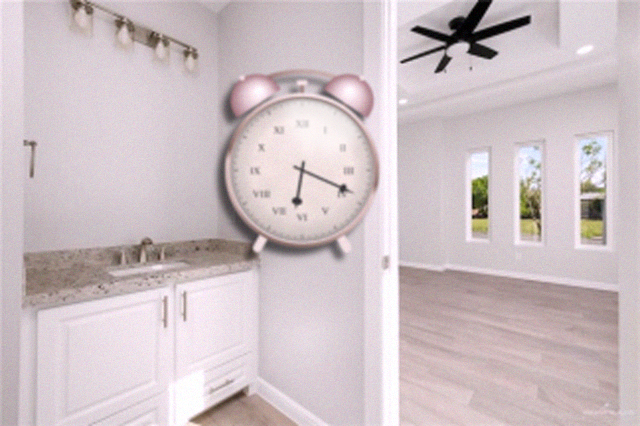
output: h=6 m=19
